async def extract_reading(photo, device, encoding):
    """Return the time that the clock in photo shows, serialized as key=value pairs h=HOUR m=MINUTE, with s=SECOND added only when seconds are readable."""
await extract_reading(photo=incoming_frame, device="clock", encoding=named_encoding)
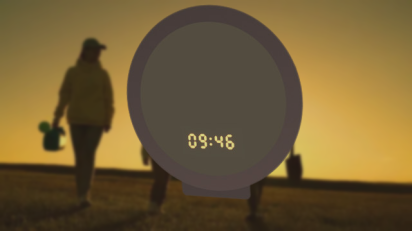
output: h=9 m=46
